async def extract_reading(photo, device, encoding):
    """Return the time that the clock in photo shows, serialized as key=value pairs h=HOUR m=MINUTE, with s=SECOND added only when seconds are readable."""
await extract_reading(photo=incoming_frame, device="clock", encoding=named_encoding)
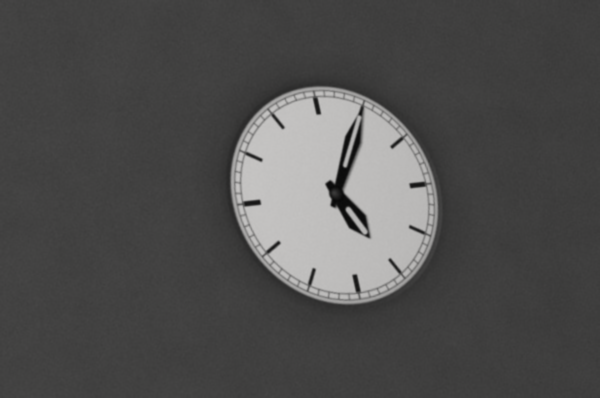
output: h=5 m=5
